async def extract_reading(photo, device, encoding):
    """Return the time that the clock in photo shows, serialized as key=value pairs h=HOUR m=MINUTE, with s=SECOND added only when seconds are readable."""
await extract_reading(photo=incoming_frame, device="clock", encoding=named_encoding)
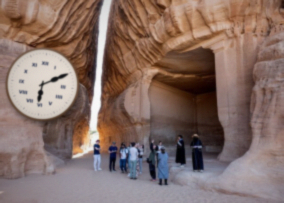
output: h=6 m=10
